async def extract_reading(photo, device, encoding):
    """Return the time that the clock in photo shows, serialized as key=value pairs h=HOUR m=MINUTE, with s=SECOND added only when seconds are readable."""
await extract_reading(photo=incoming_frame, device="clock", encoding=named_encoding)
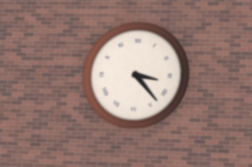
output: h=3 m=23
